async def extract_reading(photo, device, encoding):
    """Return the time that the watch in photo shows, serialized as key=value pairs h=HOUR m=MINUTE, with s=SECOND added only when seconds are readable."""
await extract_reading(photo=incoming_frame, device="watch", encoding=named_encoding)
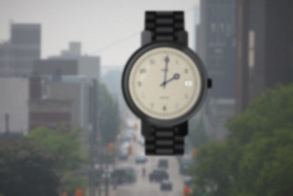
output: h=2 m=1
